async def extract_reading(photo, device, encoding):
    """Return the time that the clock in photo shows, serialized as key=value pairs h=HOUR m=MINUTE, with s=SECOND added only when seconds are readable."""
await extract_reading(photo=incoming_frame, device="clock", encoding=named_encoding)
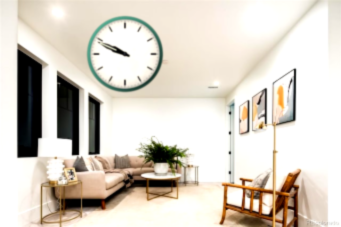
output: h=9 m=49
